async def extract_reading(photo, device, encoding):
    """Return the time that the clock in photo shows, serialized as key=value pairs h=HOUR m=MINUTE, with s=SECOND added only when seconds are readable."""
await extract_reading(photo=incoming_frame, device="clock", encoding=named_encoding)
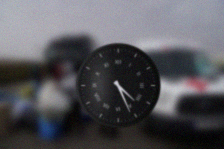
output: h=4 m=26
